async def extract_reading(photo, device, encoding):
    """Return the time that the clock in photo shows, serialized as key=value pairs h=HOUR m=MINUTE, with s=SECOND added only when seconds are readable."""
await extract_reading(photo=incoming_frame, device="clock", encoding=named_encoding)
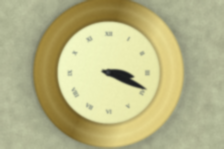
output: h=3 m=19
